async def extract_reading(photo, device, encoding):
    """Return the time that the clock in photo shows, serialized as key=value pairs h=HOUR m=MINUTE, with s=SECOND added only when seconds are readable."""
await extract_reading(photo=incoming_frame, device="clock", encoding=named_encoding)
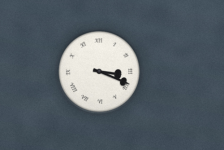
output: h=3 m=19
